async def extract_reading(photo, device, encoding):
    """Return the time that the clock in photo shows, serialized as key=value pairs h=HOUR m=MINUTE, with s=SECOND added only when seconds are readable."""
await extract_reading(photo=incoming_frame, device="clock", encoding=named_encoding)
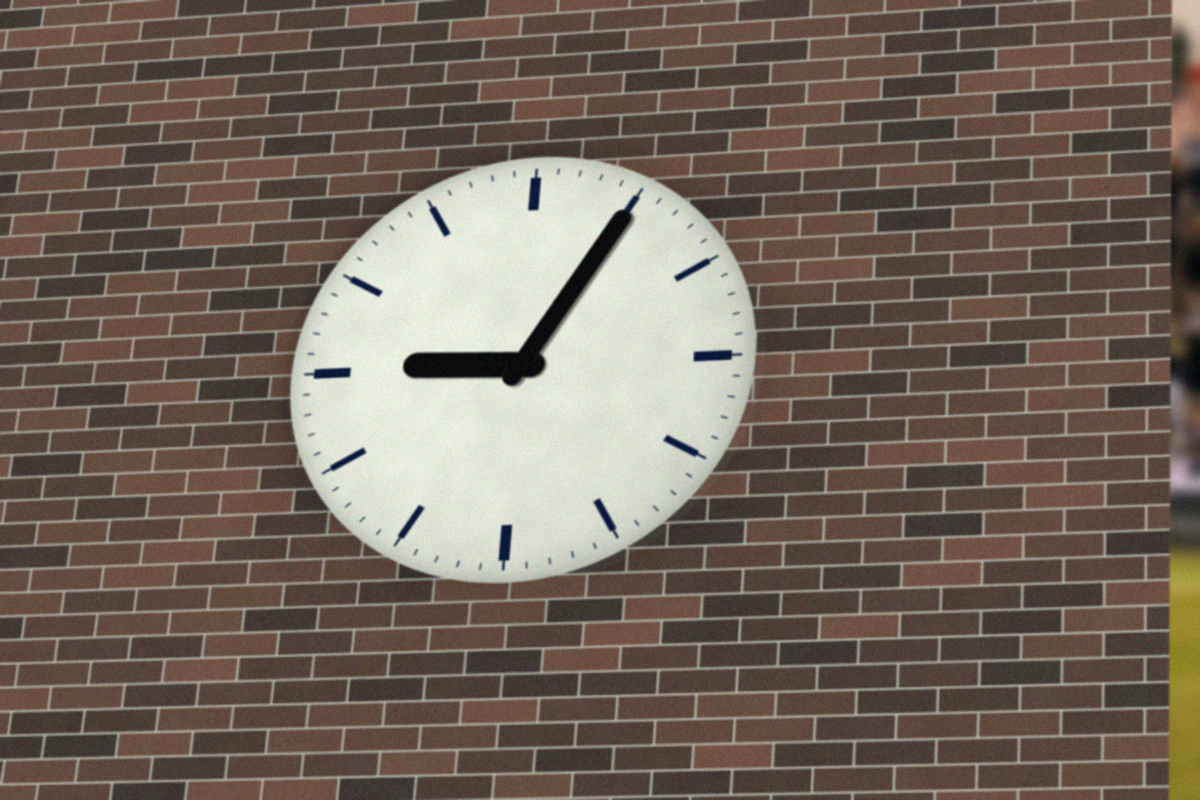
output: h=9 m=5
